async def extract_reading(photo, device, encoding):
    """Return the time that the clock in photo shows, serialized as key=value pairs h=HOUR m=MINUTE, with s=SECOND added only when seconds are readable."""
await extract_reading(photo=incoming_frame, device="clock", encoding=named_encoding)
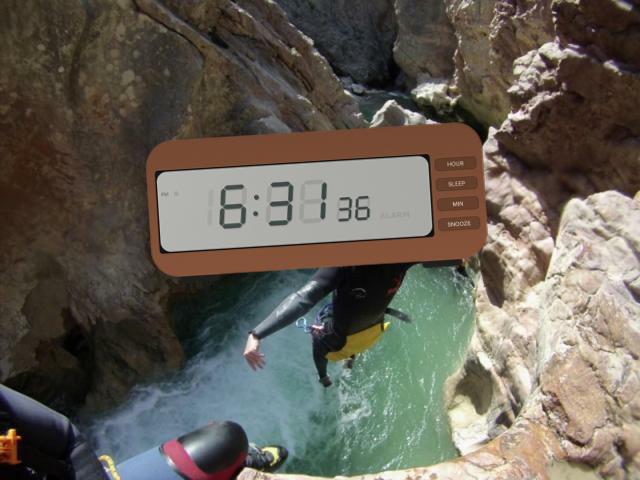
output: h=6 m=31 s=36
